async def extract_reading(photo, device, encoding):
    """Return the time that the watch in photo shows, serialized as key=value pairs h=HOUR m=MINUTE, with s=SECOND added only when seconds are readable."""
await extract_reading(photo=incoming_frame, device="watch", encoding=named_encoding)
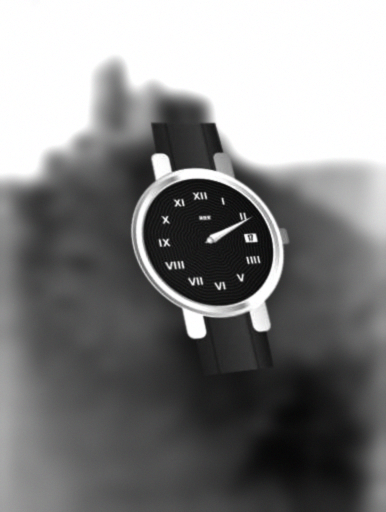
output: h=2 m=11
